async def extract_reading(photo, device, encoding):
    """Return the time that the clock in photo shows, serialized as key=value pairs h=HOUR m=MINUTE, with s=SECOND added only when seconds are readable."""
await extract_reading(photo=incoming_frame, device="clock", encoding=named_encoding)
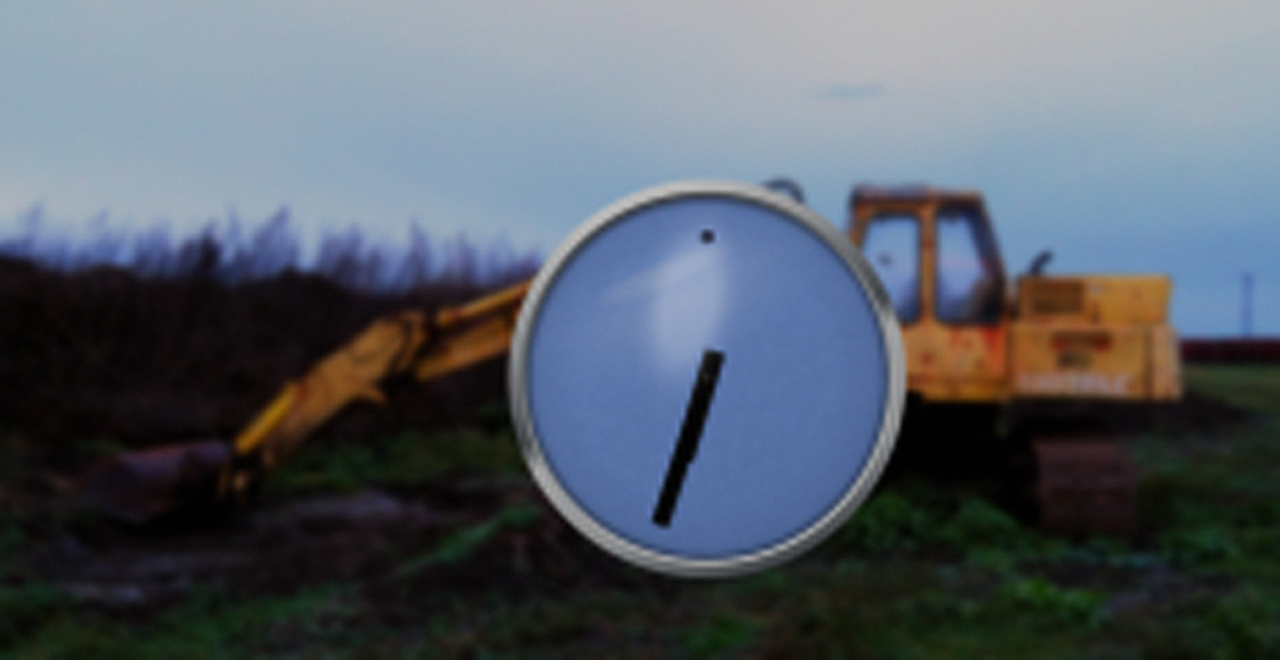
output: h=6 m=33
